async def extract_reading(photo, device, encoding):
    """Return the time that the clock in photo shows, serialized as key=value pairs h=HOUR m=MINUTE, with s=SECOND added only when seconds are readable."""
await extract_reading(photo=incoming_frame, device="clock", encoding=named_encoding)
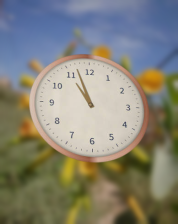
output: h=10 m=57
